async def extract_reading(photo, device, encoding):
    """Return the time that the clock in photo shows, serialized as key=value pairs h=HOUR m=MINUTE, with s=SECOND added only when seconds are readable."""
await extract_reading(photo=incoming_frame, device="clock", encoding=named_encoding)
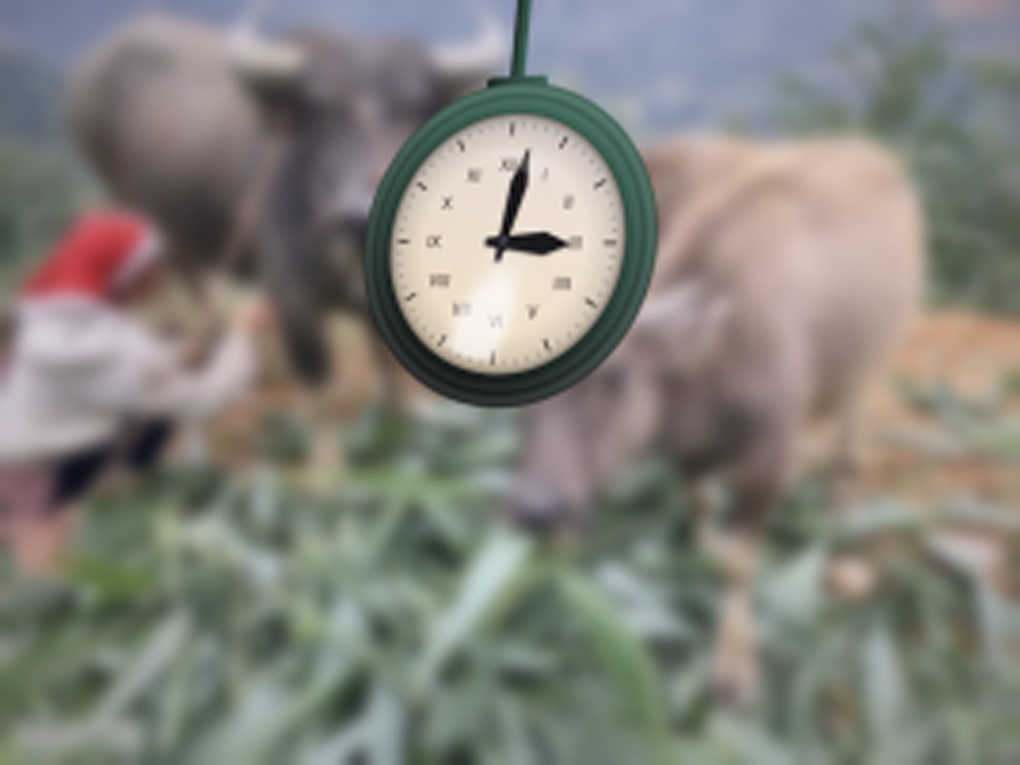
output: h=3 m=2
